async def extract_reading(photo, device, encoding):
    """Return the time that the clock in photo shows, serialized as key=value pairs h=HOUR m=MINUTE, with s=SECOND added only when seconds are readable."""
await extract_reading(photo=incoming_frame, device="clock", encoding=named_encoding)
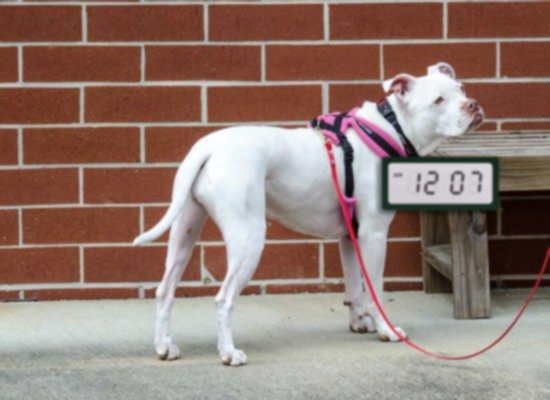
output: h=12 m=7
